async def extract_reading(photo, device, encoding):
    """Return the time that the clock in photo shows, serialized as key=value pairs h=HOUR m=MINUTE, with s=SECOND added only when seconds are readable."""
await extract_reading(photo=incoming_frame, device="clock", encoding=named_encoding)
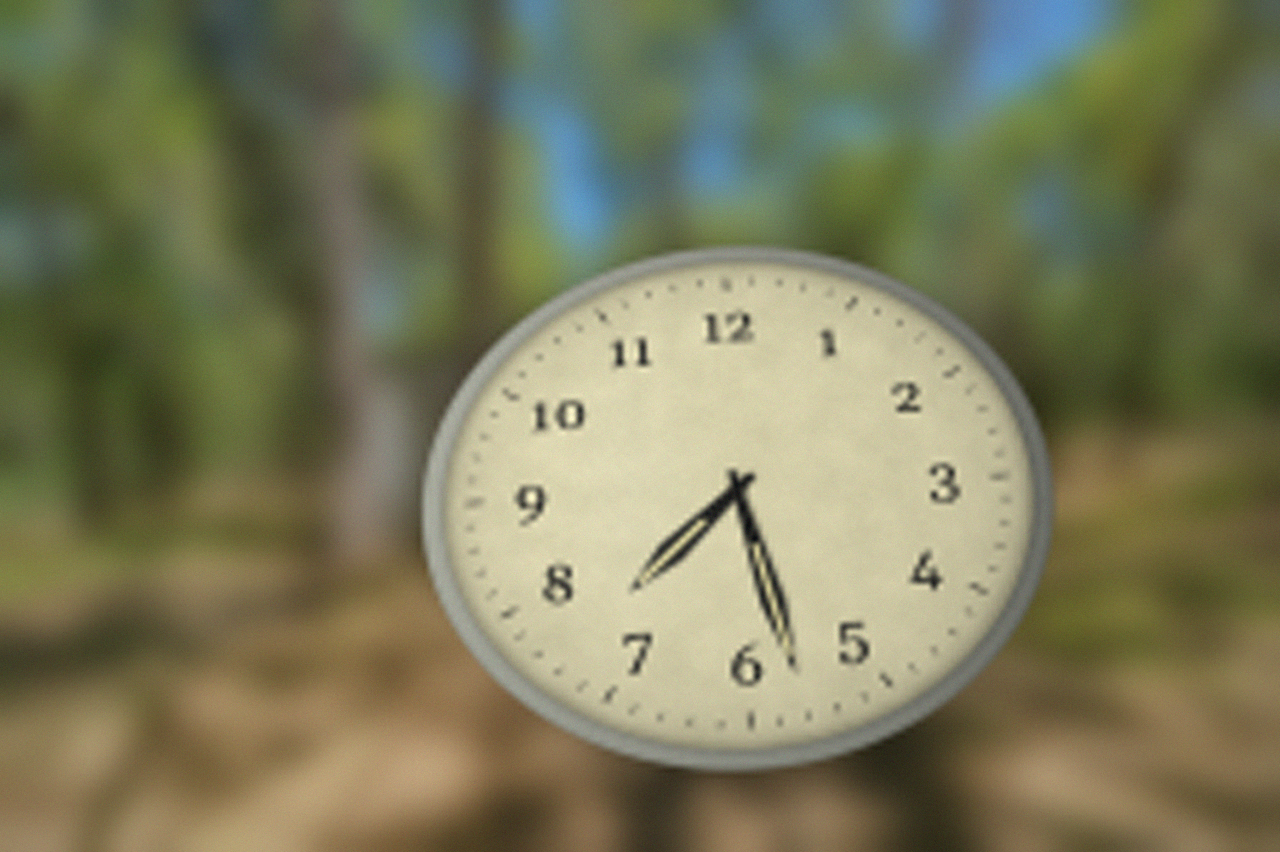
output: h=7 m=28
